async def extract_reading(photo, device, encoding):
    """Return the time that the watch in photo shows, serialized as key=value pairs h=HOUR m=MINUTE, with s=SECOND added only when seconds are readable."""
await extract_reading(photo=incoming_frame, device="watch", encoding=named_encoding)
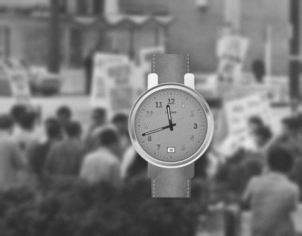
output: h=11 m=42
